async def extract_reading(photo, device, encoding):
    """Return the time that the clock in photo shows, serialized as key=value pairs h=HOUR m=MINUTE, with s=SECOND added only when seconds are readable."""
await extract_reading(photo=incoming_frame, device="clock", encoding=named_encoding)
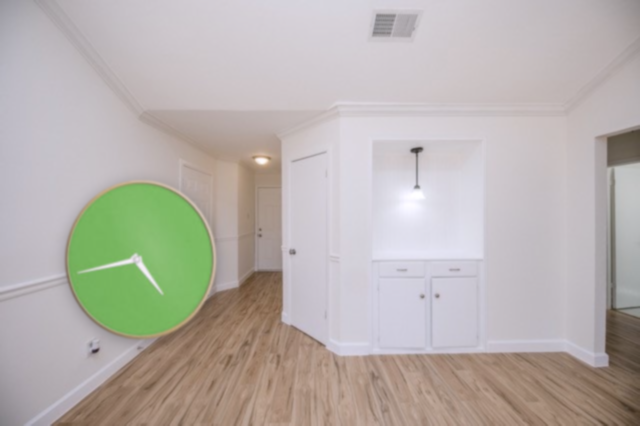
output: h=4 m=43
